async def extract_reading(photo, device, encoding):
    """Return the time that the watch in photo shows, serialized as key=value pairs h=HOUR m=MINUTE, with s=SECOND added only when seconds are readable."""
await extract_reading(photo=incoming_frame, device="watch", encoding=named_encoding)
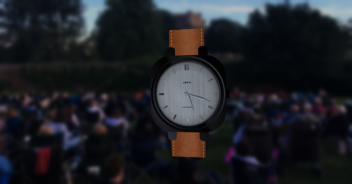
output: h=5 m=18
